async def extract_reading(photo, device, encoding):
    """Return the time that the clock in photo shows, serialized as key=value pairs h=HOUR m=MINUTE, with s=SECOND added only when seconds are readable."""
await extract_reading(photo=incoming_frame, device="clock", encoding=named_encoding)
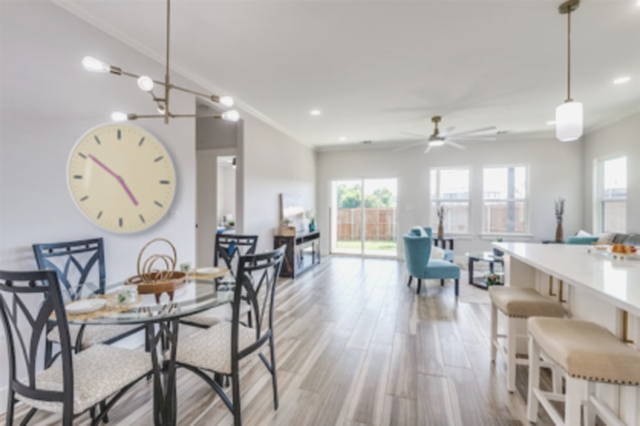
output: h=4 m=51
